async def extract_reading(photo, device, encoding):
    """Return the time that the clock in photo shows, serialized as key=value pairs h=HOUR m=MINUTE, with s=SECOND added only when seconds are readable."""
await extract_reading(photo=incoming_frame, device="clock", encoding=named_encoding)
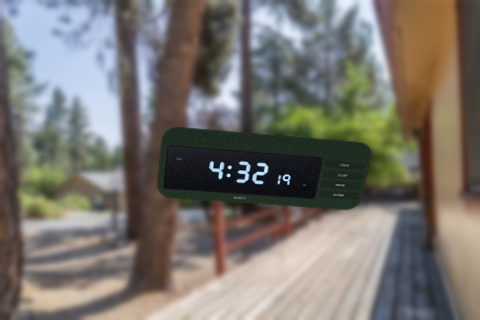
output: h=4 m=32 s=19
